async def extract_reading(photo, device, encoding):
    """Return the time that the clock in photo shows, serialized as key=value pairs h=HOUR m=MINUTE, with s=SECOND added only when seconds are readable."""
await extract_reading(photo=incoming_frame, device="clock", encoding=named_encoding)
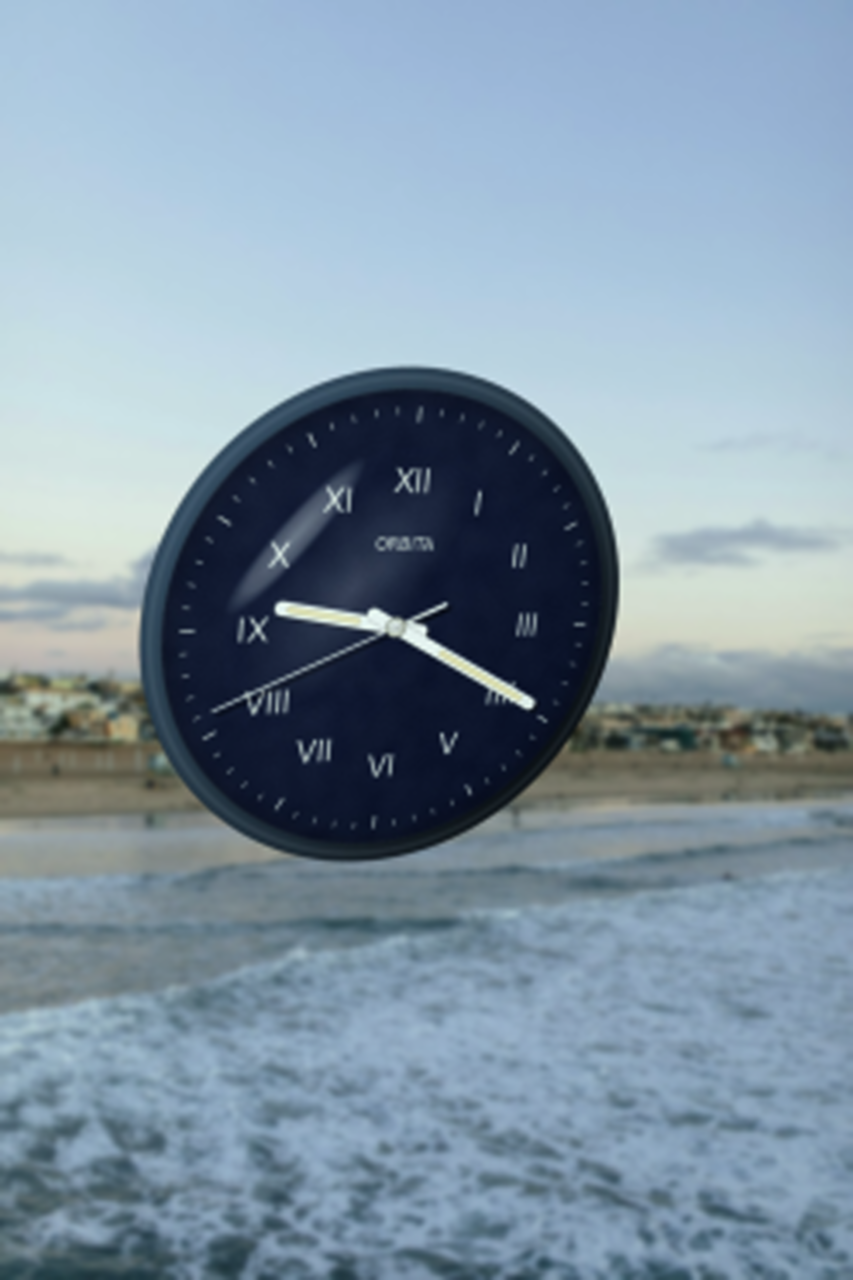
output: h=9 m=19 s=41
